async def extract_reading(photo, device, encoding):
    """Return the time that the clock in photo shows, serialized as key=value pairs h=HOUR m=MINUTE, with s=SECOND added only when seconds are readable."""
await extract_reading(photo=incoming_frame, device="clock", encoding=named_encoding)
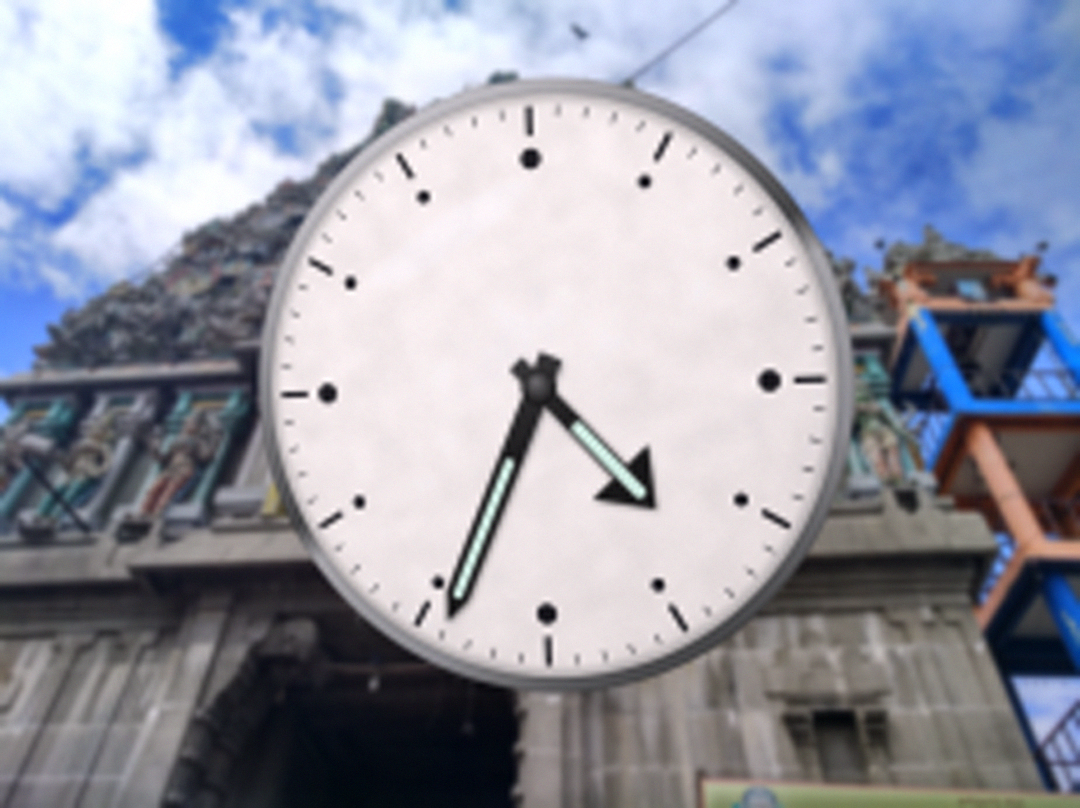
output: h=4 m=34
